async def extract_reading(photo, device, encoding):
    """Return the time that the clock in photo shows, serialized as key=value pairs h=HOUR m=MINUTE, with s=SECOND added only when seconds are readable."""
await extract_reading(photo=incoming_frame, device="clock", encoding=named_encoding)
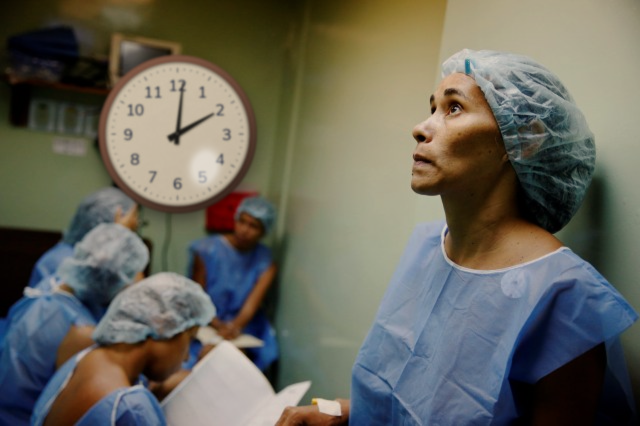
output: h=2 m=1
